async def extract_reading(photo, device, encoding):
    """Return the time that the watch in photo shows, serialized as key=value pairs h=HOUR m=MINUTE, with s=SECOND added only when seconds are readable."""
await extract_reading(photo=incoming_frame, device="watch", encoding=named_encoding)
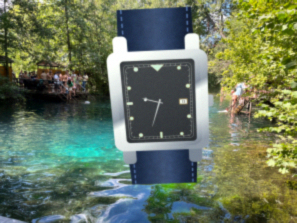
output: h=9 m=33
